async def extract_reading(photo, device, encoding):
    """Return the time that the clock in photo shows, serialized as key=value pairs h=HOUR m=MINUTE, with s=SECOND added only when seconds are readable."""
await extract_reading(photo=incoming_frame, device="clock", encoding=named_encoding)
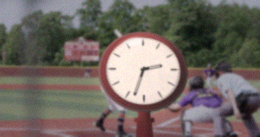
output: h=2 m=33
